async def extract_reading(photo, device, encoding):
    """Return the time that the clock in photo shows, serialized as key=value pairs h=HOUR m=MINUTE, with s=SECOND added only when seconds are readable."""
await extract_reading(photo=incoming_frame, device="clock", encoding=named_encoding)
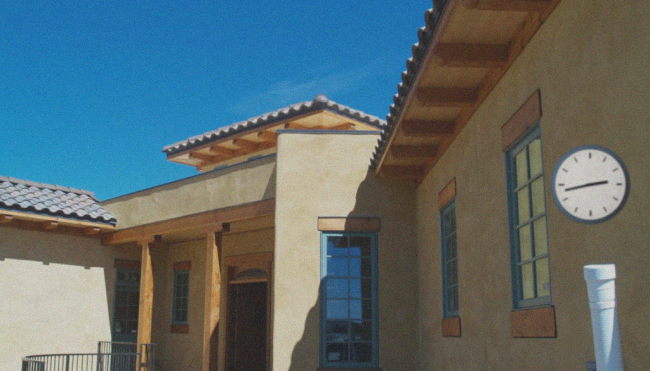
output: h=2 m=43
